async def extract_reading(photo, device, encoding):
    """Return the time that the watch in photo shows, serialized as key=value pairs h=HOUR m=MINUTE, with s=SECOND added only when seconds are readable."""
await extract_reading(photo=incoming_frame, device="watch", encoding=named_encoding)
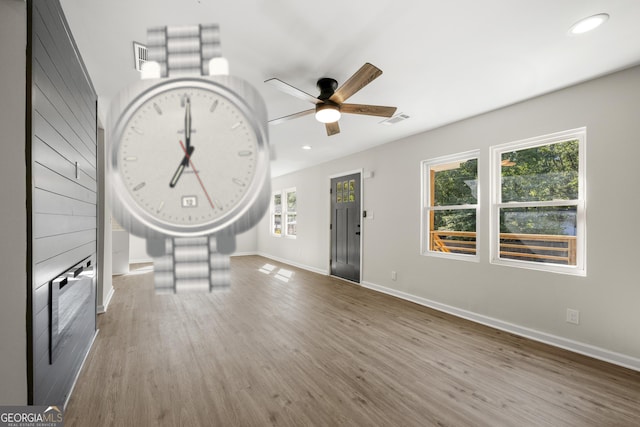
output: h=7 m=0 s=26
